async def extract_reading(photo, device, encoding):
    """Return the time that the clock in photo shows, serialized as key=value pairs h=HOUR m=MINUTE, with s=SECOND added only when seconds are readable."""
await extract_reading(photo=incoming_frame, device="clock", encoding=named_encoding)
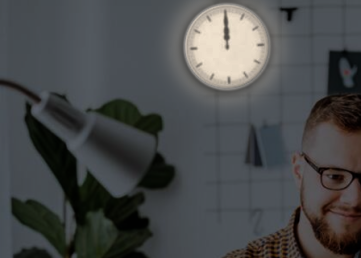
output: h=12 m=0
